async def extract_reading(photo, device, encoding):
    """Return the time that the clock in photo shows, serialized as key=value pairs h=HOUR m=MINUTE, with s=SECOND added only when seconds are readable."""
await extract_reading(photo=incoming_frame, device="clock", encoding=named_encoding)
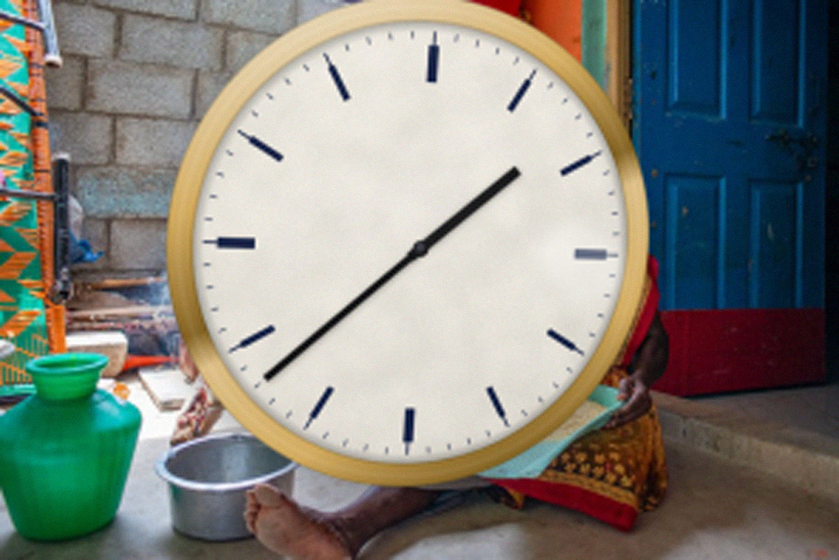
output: h=1 m=38
